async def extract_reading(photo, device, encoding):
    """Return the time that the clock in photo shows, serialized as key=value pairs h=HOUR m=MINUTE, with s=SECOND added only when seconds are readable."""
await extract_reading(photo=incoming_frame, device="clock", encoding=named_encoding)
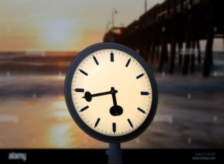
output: h=5 m=43
